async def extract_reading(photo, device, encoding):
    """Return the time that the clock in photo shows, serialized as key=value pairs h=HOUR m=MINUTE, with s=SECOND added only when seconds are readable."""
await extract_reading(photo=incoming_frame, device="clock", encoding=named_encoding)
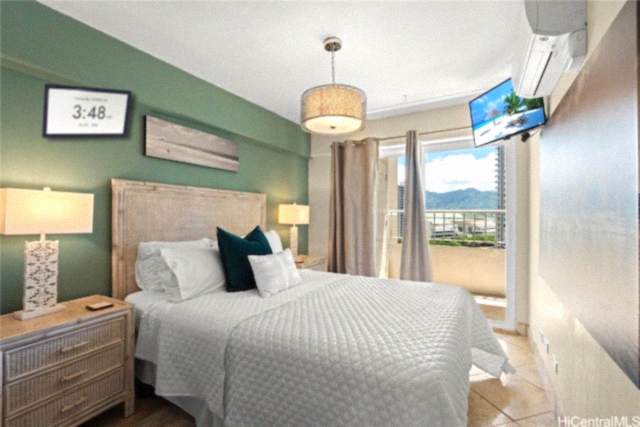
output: h=3 m=48
